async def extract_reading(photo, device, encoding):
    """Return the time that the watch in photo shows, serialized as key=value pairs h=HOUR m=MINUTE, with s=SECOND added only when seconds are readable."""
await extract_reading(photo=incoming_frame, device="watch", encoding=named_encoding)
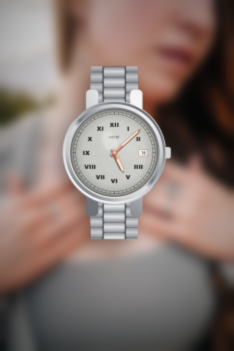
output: h=5 m=8
